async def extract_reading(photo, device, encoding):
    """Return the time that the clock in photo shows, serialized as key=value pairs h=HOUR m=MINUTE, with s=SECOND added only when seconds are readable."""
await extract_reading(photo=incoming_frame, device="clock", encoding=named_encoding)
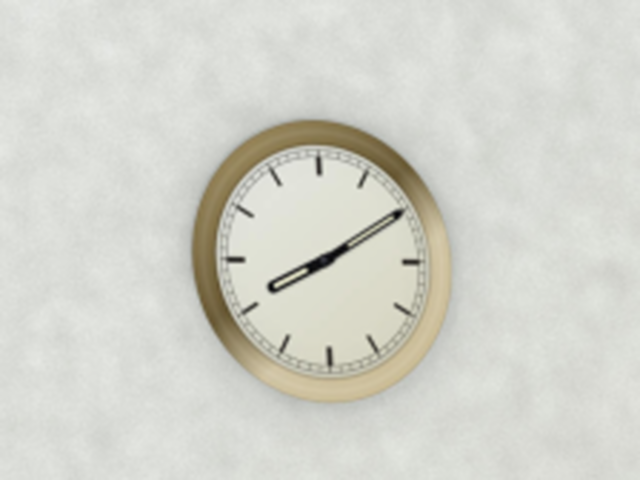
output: h=8 m=10
